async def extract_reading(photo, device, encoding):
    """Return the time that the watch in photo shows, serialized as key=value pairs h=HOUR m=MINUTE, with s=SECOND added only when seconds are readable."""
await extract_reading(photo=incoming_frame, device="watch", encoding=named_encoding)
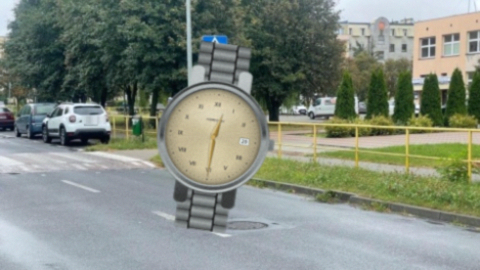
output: h=12 m=30
